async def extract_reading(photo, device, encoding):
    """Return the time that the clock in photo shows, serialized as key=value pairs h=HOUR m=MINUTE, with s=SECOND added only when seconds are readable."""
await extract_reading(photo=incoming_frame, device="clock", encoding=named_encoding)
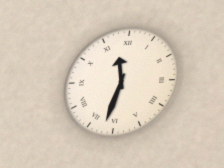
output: h=11 m=32
